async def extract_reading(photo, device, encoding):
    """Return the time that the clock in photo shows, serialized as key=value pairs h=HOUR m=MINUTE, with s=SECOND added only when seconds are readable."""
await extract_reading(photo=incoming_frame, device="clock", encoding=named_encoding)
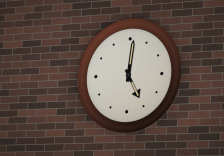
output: h=5 m=1
